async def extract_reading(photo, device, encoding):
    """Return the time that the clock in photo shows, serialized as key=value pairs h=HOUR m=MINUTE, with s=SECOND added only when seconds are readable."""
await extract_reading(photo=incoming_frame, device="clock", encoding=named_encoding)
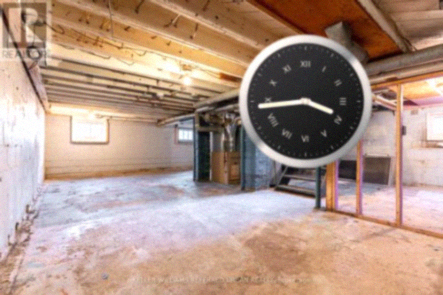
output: h=3 m=44
